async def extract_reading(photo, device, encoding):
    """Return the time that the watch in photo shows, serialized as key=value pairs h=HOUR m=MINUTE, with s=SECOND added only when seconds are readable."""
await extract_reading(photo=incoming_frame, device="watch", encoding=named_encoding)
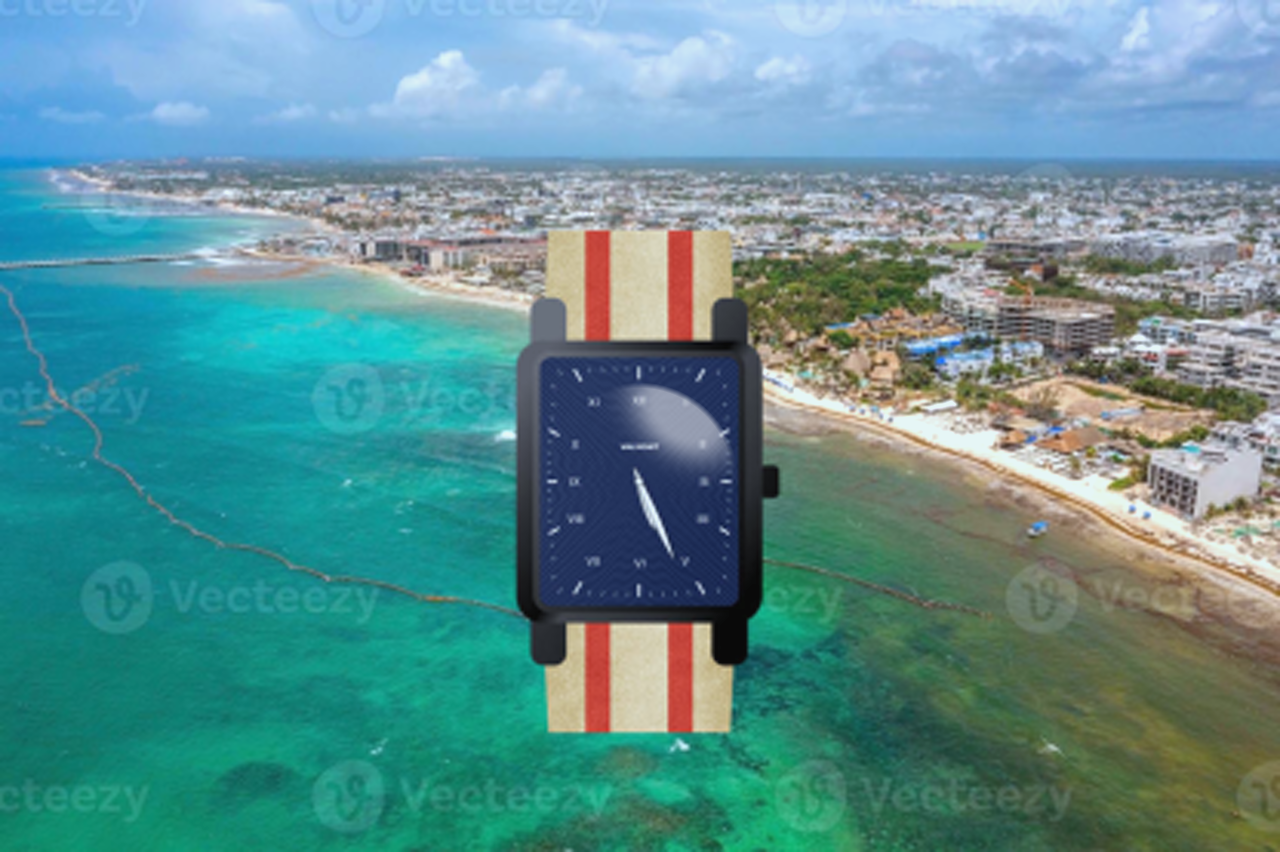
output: h=5 m=26
